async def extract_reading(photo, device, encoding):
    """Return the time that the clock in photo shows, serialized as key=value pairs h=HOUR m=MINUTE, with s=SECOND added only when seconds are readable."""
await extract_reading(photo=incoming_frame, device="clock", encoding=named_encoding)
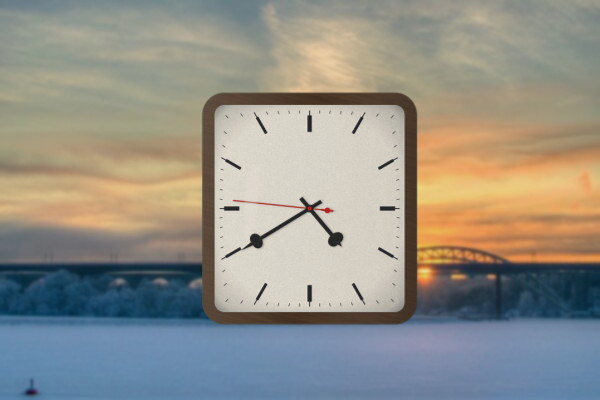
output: h=4 m=39 s=46
